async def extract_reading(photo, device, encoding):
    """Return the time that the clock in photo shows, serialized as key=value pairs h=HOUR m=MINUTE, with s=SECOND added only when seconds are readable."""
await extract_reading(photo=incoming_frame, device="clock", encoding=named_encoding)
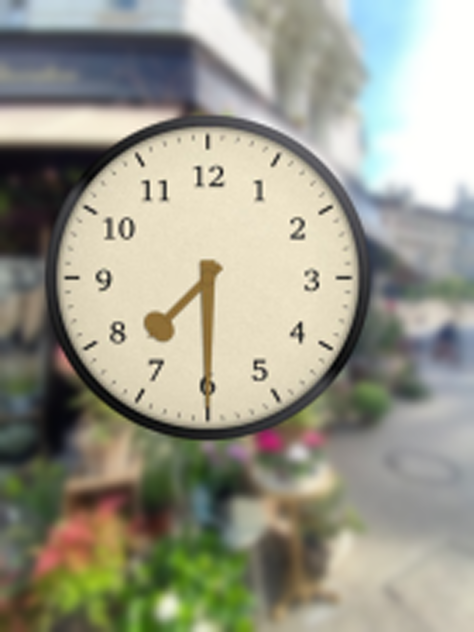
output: h=7 m=30
